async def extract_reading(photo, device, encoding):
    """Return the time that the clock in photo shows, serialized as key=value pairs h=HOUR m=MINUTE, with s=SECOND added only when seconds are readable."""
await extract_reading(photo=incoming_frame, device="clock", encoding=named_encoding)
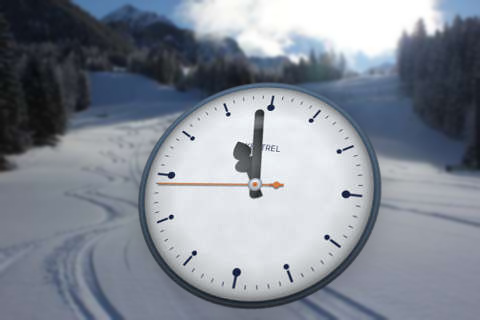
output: h=10 m=58 s=44
